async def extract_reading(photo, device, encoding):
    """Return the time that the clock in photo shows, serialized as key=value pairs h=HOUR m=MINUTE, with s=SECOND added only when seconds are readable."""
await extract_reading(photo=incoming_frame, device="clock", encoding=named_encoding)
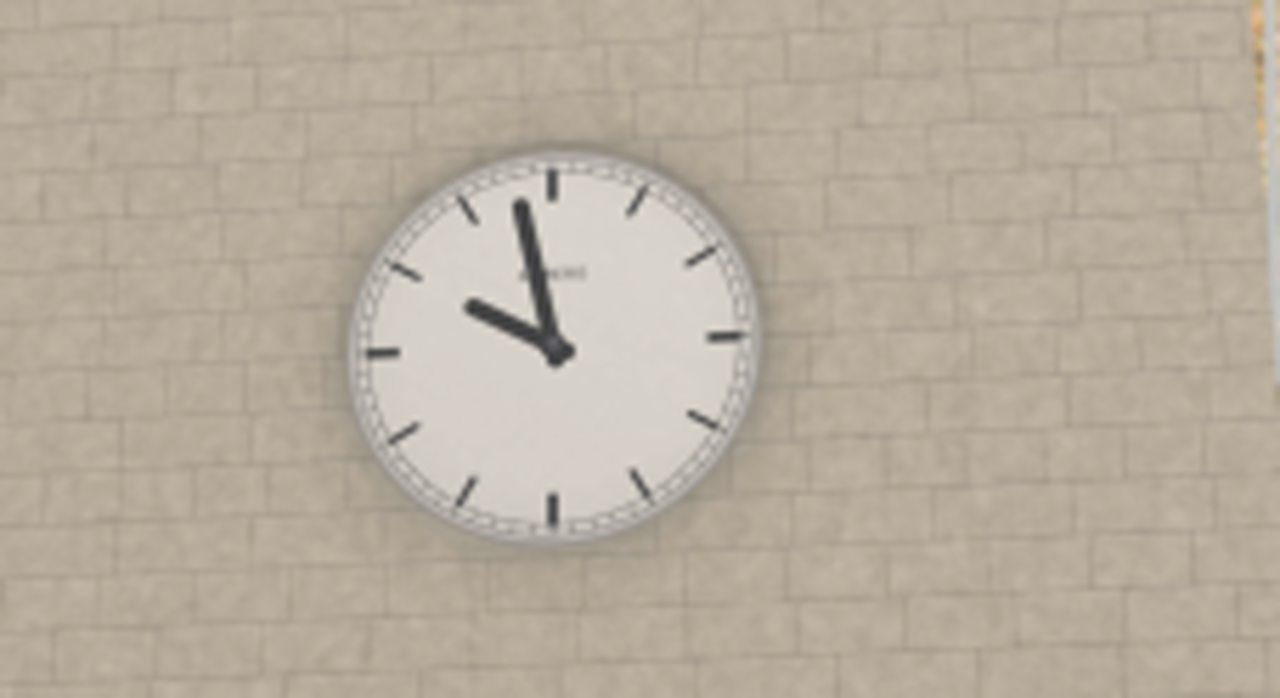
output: h=9 m=58
